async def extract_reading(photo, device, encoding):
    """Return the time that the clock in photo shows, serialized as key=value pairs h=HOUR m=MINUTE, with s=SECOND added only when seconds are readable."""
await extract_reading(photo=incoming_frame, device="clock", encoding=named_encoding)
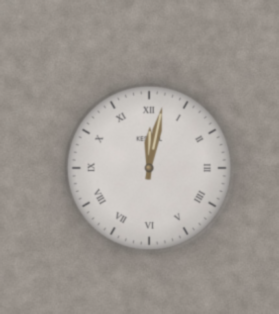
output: h=12 m=2
